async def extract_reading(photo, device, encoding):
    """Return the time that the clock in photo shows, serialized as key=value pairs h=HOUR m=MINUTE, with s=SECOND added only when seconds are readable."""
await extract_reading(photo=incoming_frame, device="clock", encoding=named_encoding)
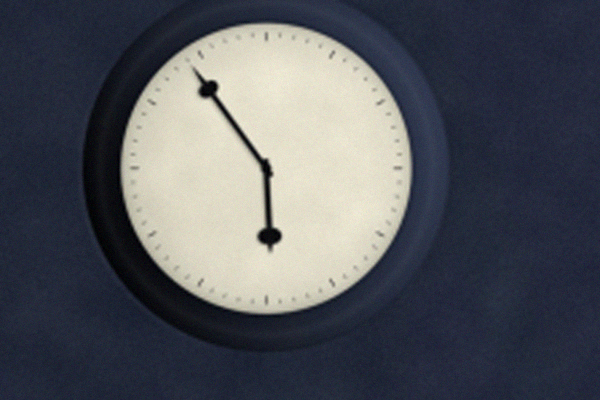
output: h=5 m=54
